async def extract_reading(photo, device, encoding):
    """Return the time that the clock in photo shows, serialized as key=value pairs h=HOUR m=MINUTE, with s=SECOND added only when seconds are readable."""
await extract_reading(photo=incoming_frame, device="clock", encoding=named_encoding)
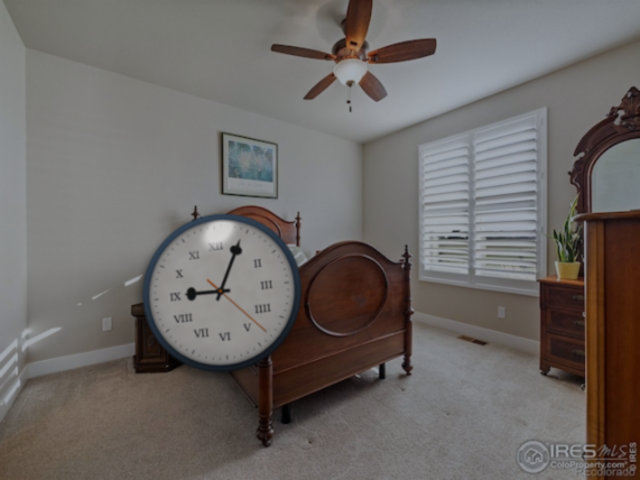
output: h=9 m=4 s=23
